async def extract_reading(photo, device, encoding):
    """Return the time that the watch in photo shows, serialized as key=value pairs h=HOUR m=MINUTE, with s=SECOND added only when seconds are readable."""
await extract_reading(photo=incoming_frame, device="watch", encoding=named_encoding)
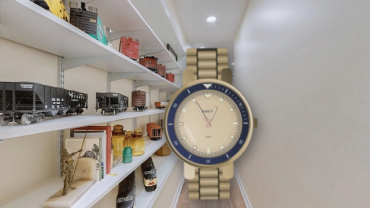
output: h=12 m=55
